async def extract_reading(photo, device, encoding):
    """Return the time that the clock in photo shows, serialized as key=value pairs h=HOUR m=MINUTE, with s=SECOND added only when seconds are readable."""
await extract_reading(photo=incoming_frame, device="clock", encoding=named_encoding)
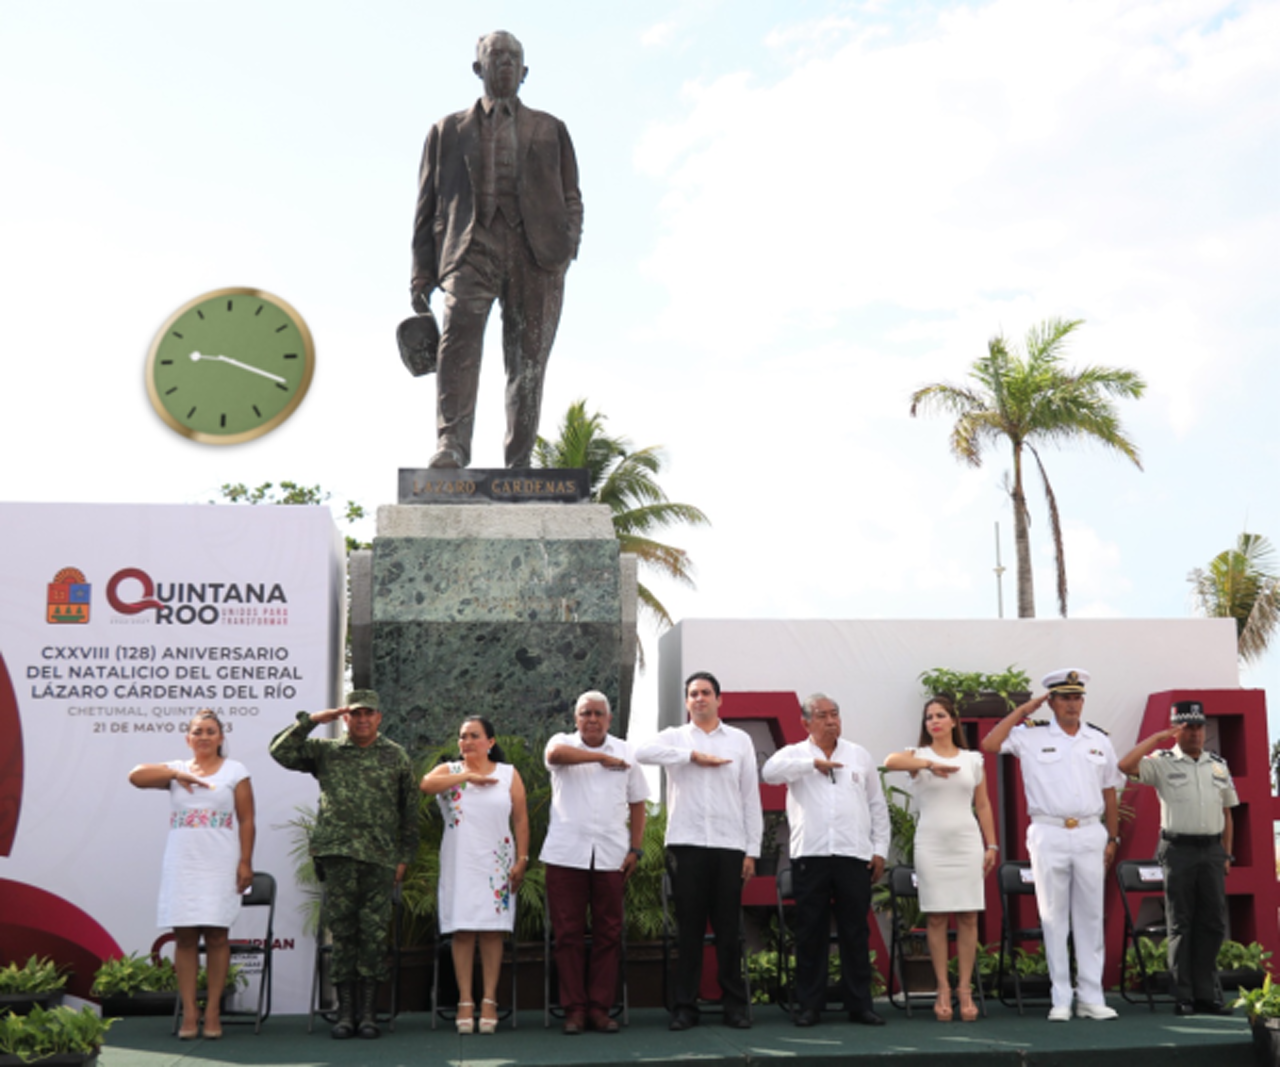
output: h=9 m=19
